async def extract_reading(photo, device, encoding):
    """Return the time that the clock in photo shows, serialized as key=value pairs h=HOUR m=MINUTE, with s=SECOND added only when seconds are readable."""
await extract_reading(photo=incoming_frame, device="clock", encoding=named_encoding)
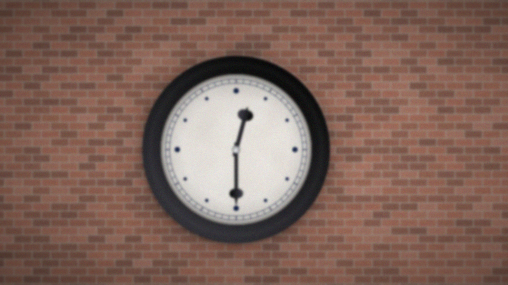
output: h=12 m=30
